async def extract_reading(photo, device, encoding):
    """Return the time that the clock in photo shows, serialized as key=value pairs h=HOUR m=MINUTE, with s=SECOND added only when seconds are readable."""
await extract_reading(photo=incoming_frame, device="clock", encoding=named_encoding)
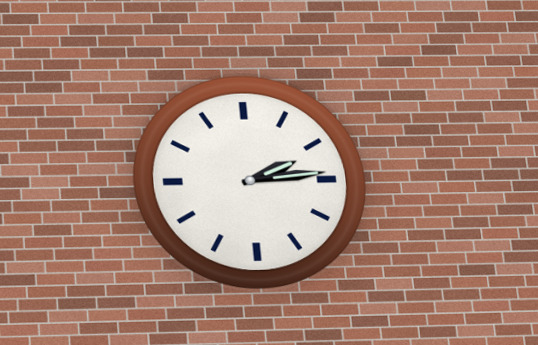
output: h=2 m=14
